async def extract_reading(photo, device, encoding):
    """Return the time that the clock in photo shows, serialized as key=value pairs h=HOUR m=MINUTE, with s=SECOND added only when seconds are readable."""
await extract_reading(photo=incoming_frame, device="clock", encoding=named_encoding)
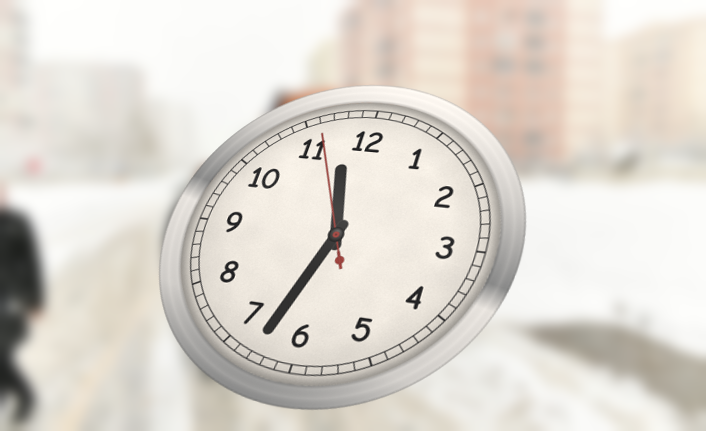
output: h=11 m=32 s=56
